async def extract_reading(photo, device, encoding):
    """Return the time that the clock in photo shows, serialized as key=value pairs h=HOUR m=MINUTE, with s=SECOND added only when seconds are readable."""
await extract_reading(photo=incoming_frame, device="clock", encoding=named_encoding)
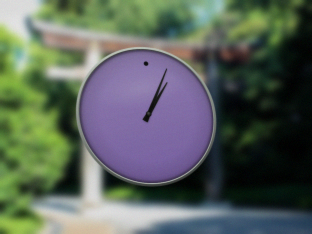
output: h=1 m=4
